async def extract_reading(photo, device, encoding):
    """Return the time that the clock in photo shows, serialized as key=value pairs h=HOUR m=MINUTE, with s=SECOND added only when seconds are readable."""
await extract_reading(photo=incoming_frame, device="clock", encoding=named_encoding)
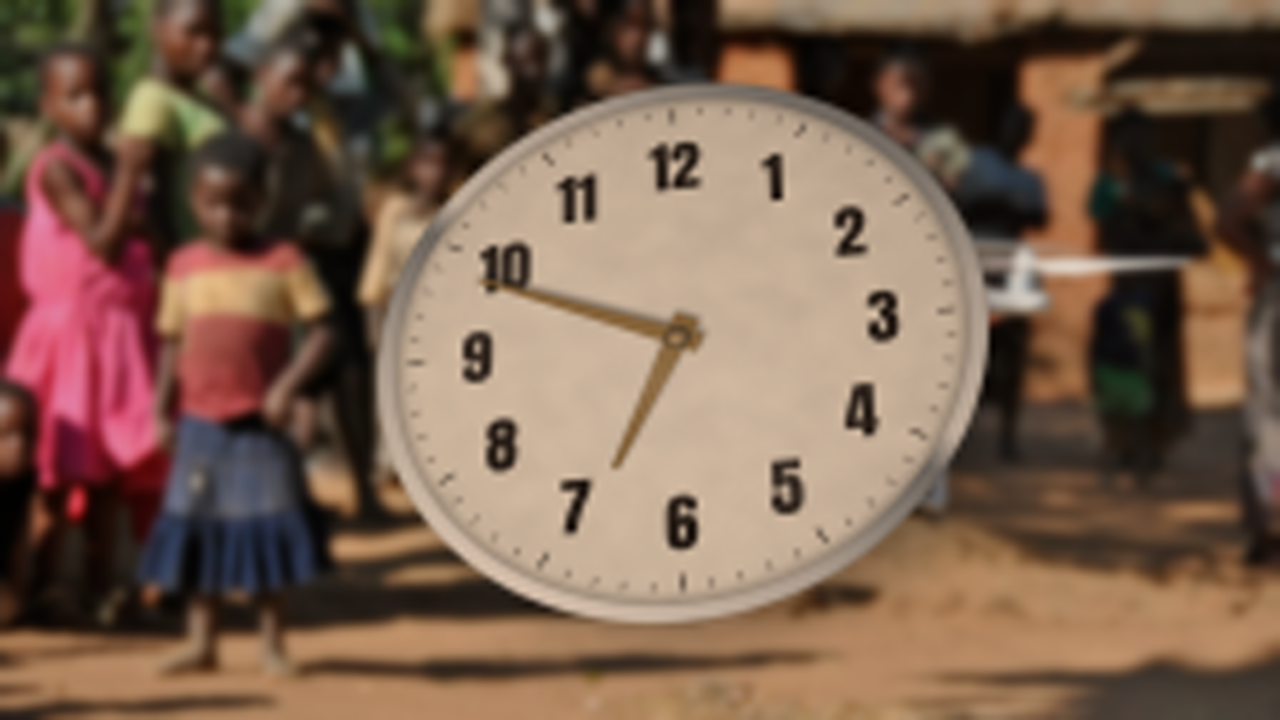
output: h=6 m=49
